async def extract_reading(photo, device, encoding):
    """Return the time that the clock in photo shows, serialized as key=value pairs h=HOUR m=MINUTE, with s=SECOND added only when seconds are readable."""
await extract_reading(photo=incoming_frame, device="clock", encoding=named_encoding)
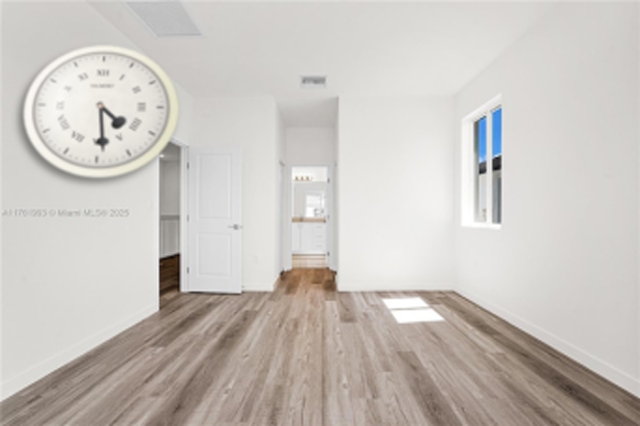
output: h=4 m=29
